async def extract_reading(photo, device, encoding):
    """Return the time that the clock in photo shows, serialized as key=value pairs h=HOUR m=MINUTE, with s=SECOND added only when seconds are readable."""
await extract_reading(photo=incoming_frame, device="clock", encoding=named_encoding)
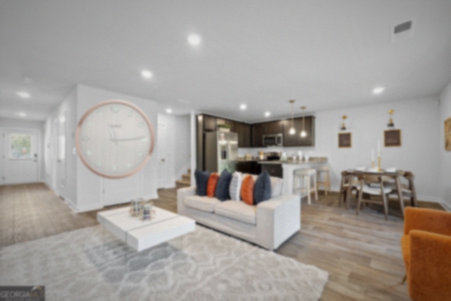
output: h=11 m=14
